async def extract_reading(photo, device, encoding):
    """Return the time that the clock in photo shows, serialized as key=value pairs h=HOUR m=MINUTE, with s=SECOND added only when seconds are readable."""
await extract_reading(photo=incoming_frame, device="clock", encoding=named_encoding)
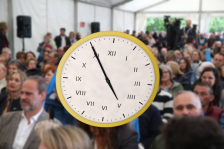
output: h=4 m=55
